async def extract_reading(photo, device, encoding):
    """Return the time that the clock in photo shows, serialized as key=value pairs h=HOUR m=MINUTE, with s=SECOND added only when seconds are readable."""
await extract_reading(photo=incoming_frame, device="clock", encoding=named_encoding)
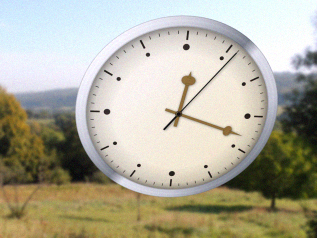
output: h=12 m=18 s=6
